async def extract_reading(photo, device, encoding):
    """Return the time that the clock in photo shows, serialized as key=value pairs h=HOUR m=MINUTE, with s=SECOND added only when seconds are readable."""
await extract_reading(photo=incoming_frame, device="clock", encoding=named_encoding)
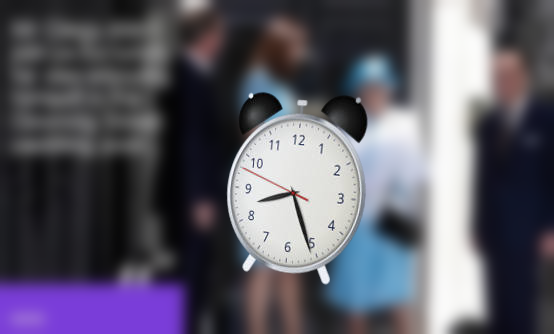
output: h=8 m=25 s=48
